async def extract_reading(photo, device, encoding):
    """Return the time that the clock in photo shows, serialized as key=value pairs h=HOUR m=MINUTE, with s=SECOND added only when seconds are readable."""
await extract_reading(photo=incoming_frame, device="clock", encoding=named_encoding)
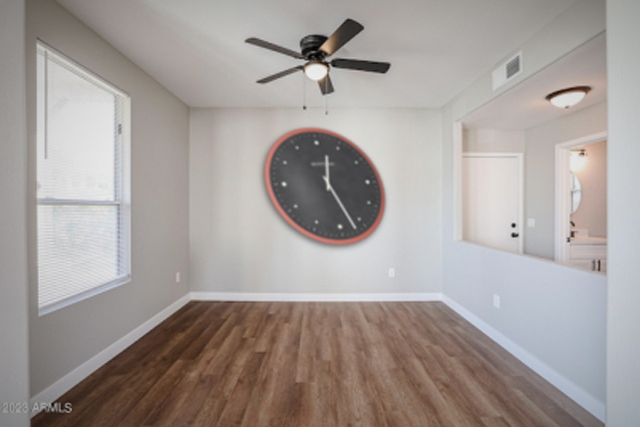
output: h=12 m=27
